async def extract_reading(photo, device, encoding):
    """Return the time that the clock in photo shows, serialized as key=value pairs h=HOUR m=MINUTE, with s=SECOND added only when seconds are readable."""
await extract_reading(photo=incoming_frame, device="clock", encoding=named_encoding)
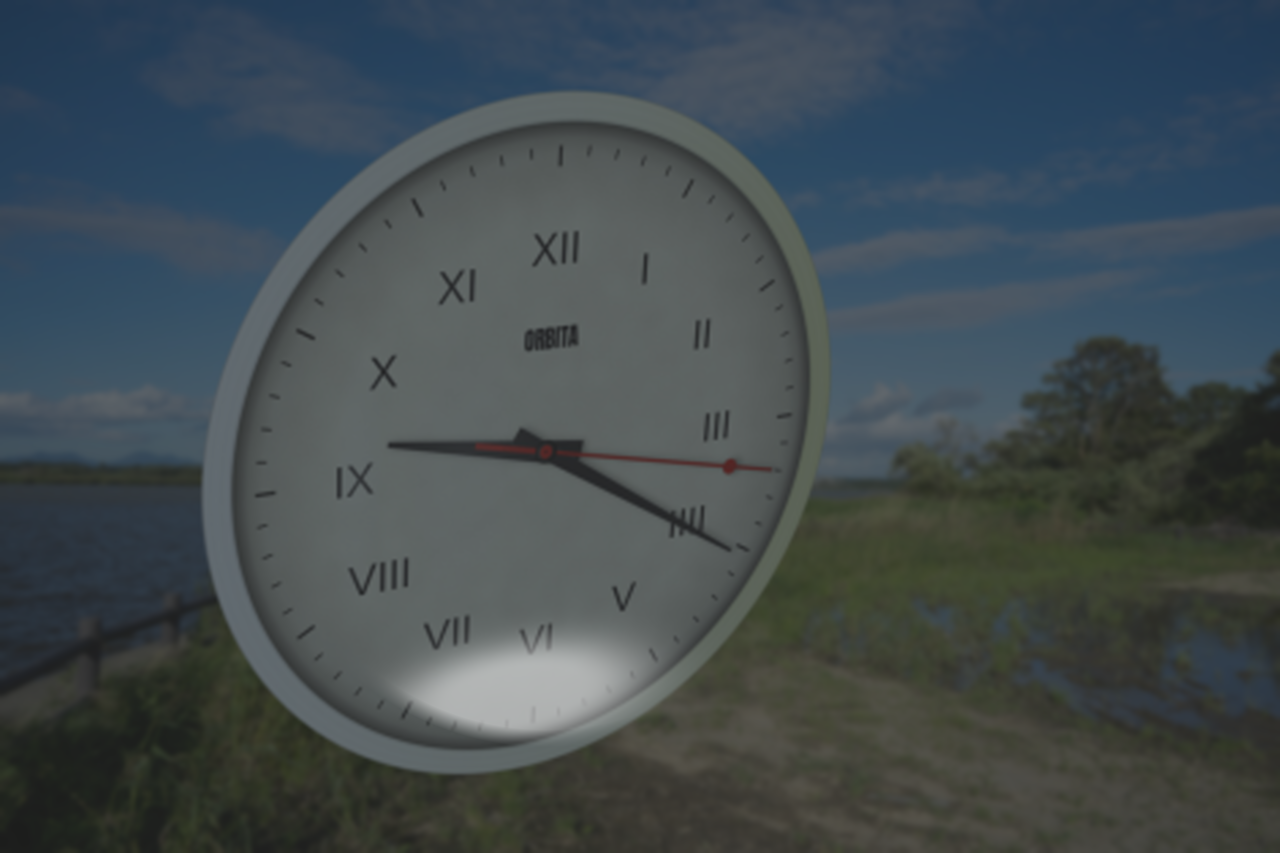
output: h=9 m=20 s=17
